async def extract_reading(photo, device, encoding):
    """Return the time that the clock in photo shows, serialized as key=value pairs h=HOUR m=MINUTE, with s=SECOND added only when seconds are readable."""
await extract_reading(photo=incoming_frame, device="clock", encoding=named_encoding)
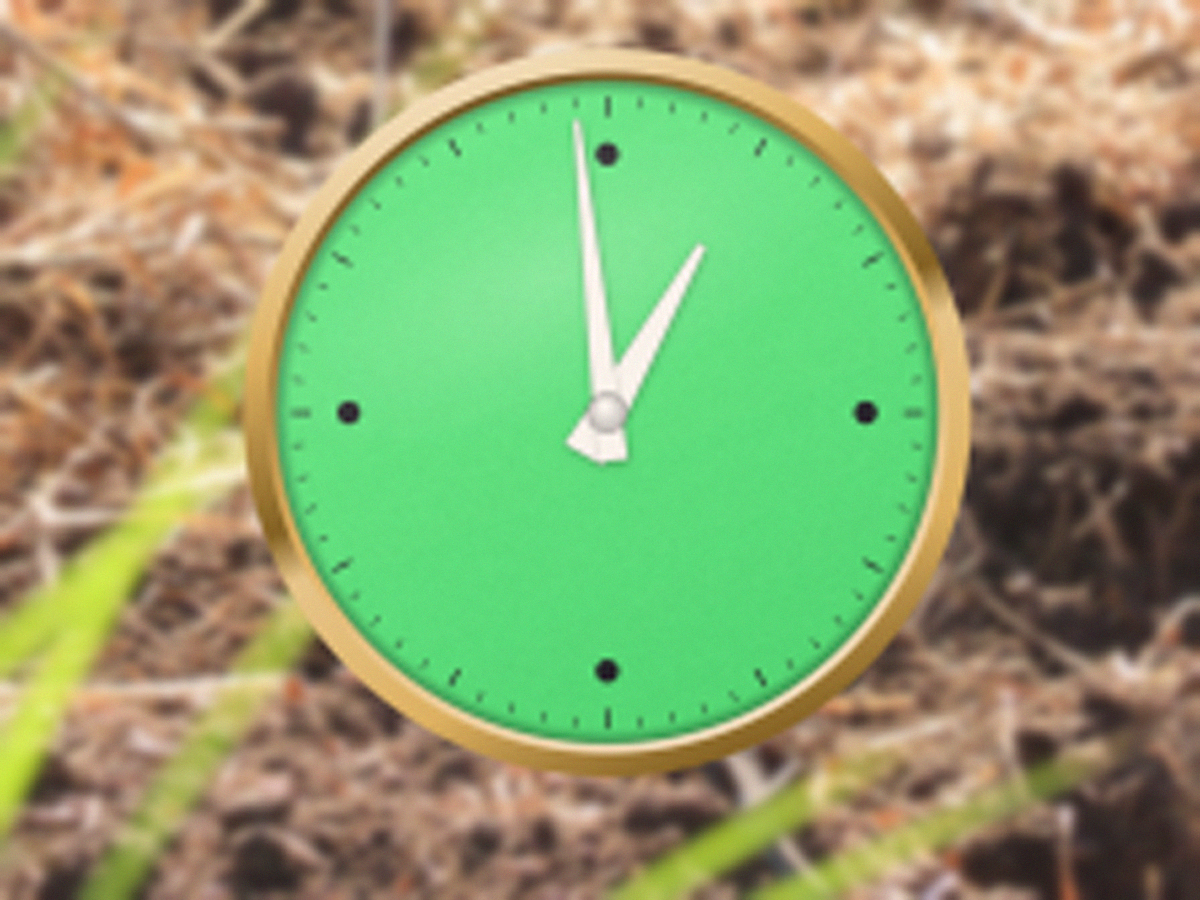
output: h=12 m=59
